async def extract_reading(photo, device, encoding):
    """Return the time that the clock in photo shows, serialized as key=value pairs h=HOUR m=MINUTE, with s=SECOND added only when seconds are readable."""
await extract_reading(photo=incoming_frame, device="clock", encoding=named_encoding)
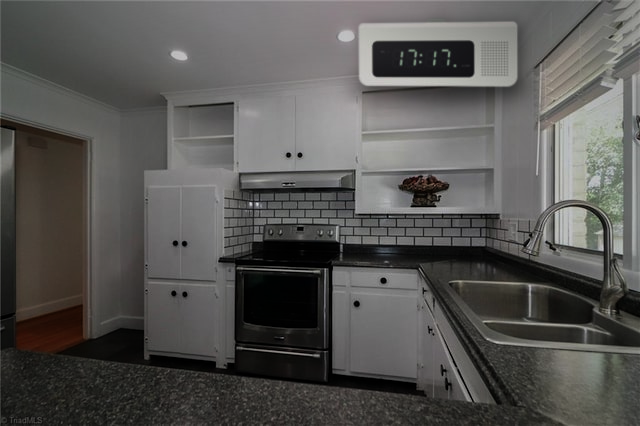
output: h=17 m=17
